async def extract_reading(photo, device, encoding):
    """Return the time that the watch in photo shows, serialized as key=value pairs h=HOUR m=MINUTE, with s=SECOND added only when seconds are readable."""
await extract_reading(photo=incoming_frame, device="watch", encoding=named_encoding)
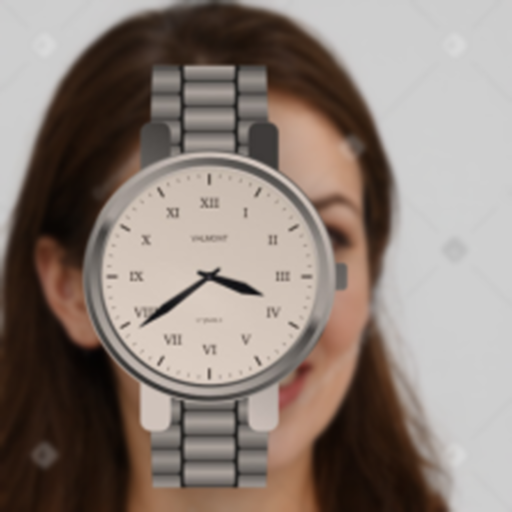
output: h=3 m=39
